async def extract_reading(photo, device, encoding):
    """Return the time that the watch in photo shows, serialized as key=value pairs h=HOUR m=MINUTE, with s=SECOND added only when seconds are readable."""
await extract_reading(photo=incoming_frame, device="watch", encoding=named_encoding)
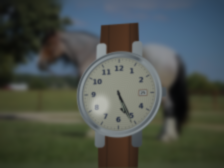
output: h=5 m=26
